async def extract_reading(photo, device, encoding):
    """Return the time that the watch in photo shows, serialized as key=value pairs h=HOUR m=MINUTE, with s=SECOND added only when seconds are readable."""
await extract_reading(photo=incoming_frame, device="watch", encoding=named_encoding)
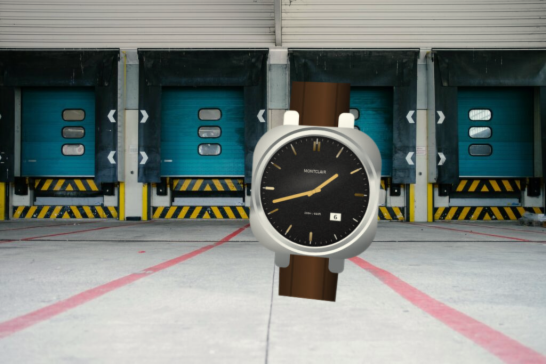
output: h=1 m=42
